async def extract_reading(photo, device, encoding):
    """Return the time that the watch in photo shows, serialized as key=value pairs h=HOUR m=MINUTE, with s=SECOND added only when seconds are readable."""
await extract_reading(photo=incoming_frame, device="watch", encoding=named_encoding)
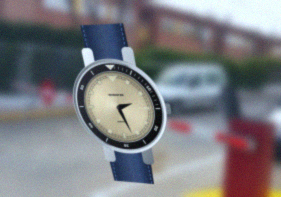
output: h=2 m=27
